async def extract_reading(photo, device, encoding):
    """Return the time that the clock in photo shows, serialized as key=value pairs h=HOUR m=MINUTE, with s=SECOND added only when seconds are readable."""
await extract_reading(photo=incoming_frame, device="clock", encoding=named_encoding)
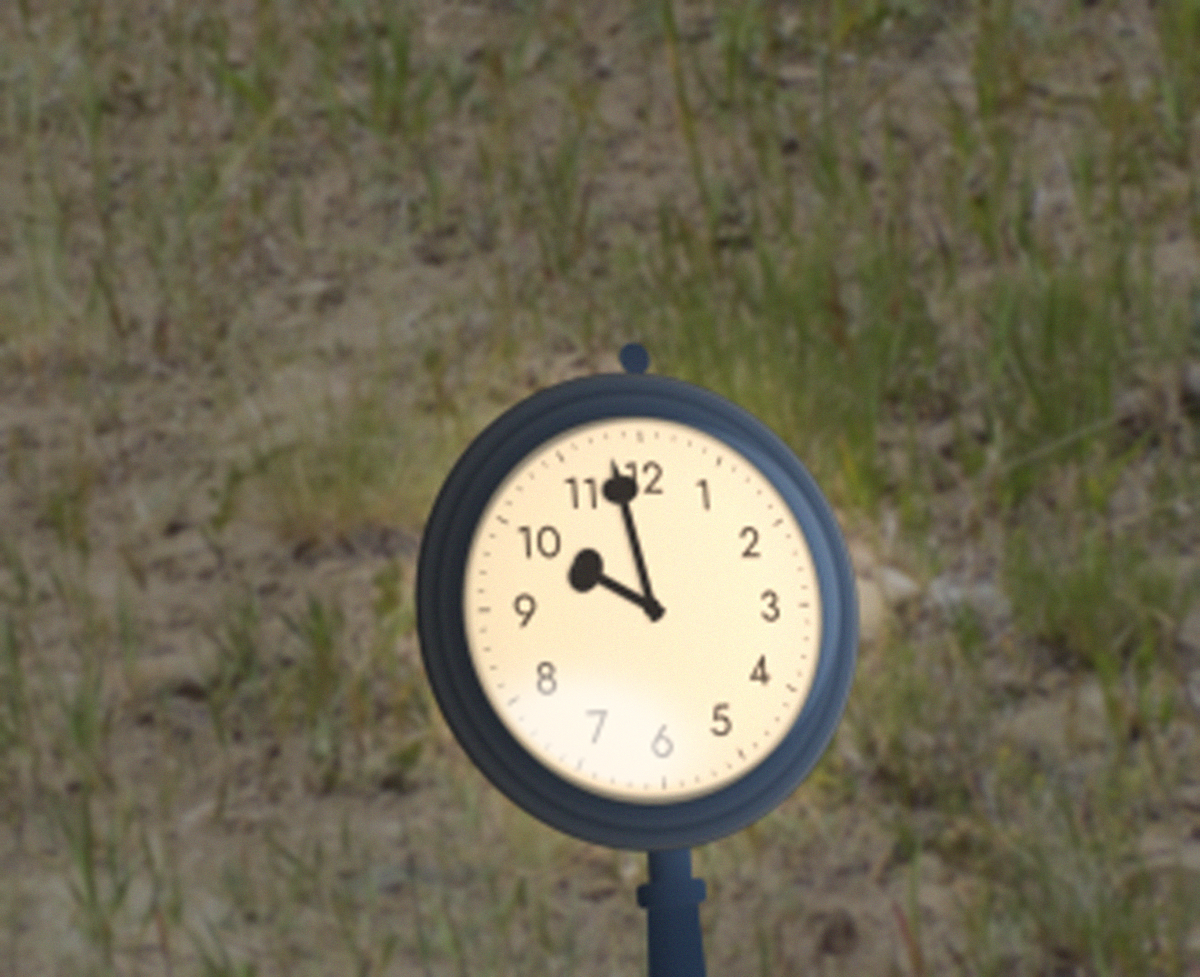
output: h=9 m=58
